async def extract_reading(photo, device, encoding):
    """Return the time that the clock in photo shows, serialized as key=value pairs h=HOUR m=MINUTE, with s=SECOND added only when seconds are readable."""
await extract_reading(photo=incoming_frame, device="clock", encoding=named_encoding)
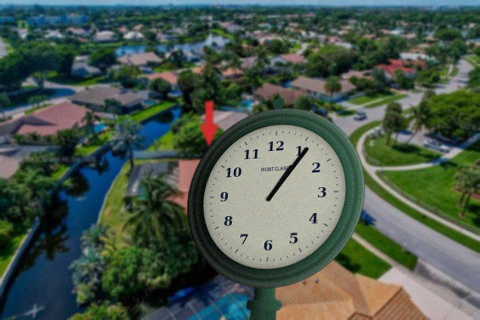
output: h=1 m=6
